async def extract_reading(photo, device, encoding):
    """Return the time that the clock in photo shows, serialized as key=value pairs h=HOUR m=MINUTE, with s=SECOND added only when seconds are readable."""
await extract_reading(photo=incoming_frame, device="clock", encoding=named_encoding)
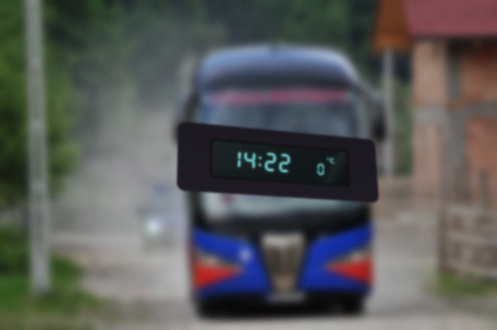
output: h=14 m=22
